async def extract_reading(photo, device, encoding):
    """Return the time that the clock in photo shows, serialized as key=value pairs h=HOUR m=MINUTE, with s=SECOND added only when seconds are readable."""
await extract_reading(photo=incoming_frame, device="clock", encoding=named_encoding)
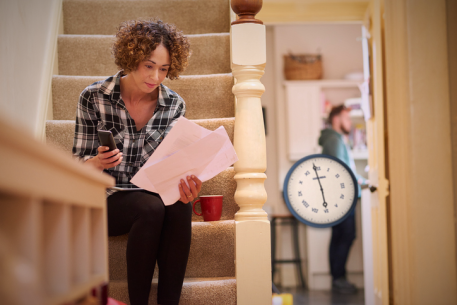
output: h=5 m=59
